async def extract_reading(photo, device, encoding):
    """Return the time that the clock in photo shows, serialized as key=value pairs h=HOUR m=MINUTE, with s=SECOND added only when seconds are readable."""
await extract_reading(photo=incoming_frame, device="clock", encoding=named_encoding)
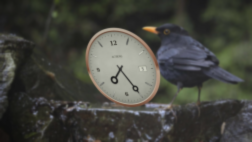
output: h=7 m=25
